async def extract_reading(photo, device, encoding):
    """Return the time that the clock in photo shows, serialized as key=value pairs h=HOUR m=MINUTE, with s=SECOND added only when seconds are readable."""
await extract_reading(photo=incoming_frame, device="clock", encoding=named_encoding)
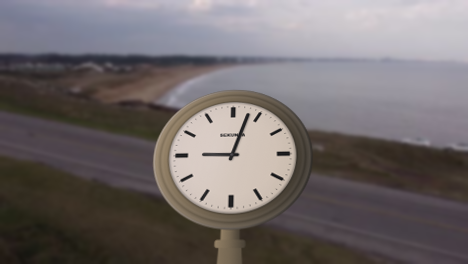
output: h=9 m=3
